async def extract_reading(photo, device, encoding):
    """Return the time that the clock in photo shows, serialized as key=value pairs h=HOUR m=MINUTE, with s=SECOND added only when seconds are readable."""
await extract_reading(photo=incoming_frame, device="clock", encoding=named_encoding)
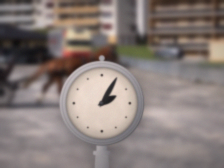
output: h=2 m=5
